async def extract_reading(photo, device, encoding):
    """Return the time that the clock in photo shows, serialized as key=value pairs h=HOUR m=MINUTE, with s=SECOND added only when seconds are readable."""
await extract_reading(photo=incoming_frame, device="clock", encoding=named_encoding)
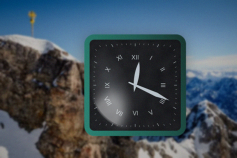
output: h=12 m=19
